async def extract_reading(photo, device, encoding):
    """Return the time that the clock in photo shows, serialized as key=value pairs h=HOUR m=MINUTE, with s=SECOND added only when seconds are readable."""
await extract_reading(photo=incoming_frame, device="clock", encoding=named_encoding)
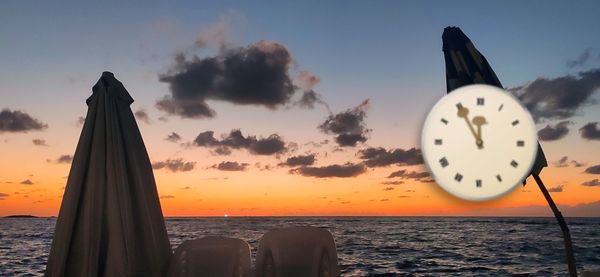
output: h=11 m=55
